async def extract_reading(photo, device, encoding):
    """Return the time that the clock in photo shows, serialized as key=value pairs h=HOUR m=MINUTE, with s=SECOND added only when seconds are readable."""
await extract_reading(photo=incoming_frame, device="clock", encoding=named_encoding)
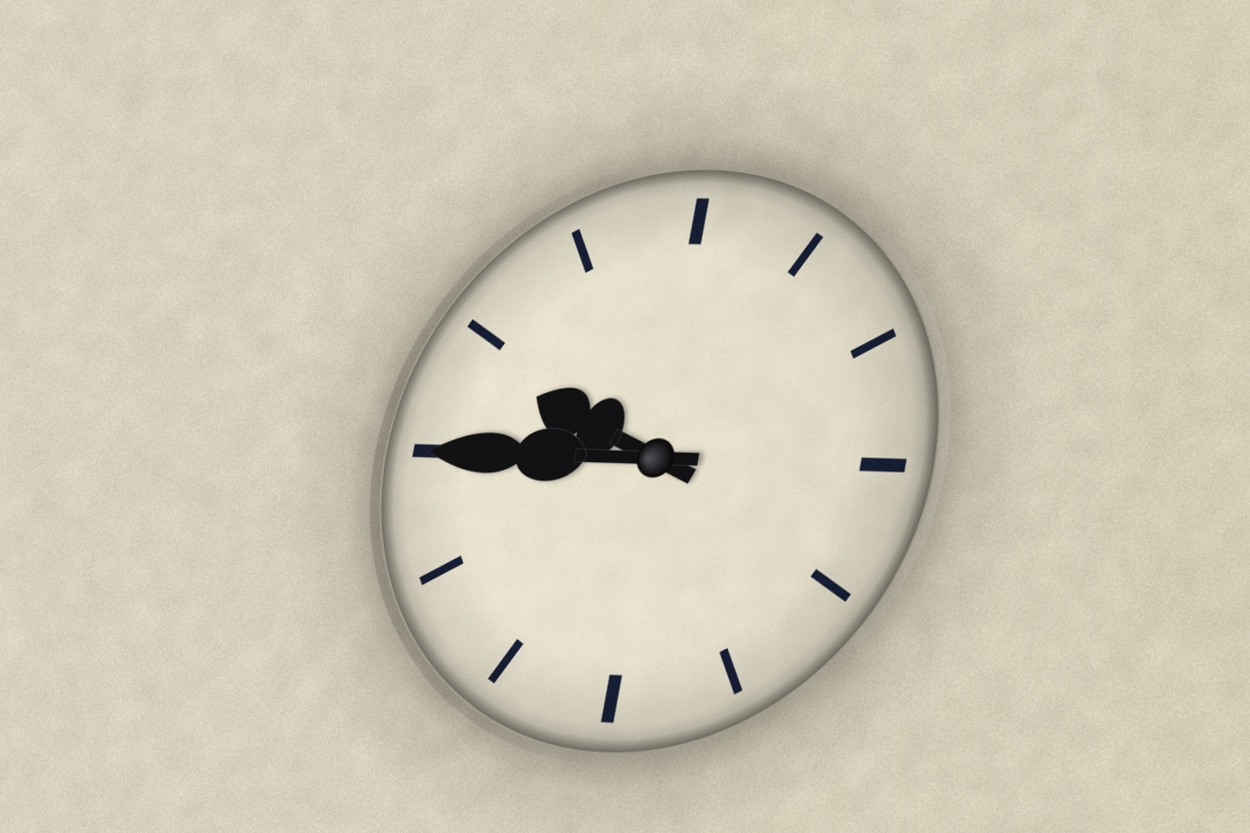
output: h=9 m=45
